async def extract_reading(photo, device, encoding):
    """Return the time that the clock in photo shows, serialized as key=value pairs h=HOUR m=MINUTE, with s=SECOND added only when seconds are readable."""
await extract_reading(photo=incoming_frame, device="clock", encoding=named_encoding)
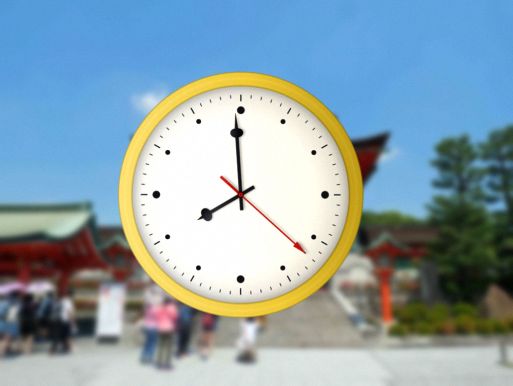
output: h=7 m=59 s=22
